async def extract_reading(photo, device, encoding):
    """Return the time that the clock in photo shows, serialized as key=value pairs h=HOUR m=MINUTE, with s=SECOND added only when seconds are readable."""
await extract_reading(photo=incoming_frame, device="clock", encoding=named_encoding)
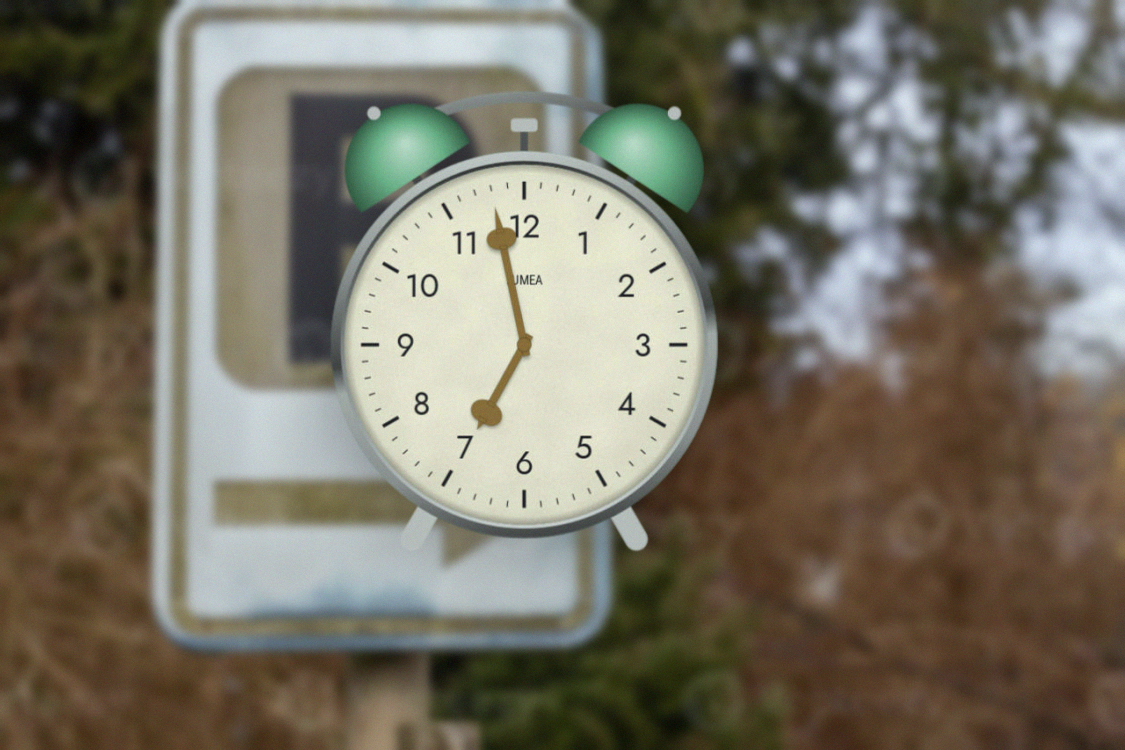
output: h=6 m=58
